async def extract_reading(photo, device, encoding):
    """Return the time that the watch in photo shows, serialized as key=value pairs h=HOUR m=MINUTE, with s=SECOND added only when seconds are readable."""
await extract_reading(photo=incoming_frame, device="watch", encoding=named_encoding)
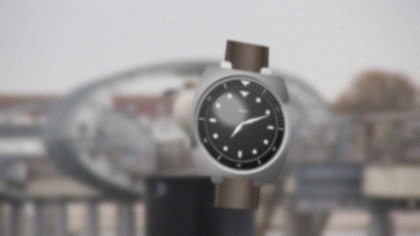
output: h=7 m=11
